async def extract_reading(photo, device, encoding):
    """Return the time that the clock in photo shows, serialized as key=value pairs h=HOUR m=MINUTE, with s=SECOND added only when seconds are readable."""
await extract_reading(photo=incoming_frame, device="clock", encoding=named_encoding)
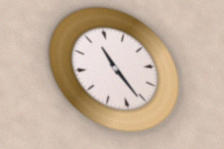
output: h=11 m=26
